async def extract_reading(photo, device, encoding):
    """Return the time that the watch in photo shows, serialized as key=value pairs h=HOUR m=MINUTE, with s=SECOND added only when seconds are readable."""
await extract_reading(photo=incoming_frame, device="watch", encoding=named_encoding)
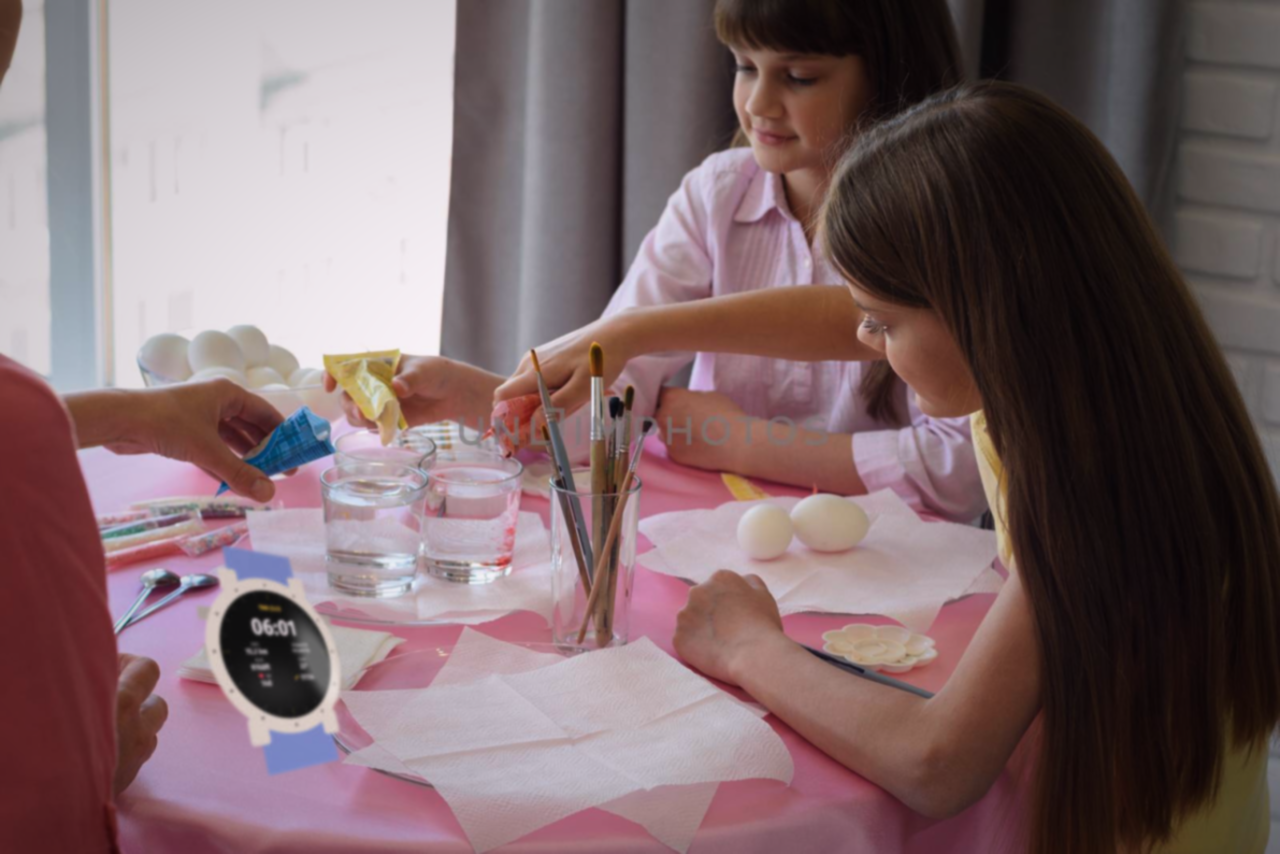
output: h=6 m=1
